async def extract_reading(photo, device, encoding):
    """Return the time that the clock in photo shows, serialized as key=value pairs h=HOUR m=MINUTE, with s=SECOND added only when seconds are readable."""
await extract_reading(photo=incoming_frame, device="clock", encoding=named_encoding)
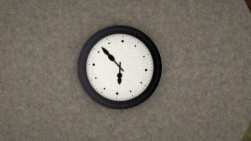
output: h=5 m=52
